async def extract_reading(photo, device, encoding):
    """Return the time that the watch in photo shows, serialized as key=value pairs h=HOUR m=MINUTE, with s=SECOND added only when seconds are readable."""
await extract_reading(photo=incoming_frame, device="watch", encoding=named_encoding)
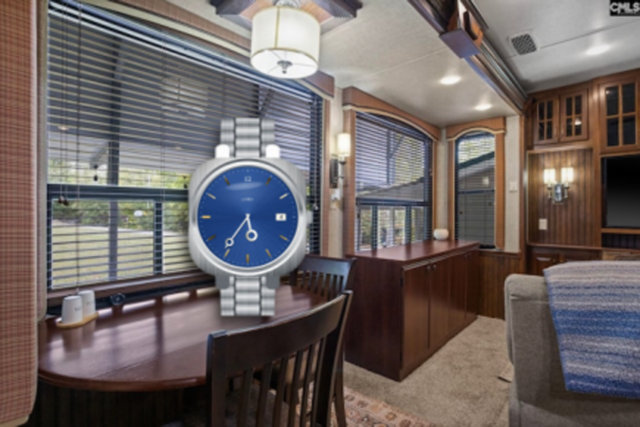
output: h=5 m=36
